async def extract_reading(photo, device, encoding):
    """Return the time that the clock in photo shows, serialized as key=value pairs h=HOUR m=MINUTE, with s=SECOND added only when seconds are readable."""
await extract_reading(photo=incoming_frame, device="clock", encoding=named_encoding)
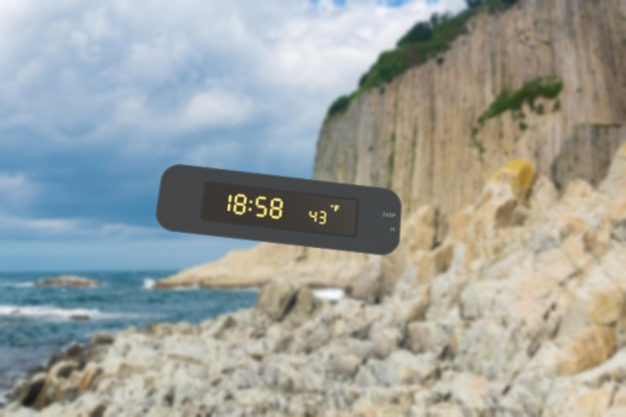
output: h=18 m=58
